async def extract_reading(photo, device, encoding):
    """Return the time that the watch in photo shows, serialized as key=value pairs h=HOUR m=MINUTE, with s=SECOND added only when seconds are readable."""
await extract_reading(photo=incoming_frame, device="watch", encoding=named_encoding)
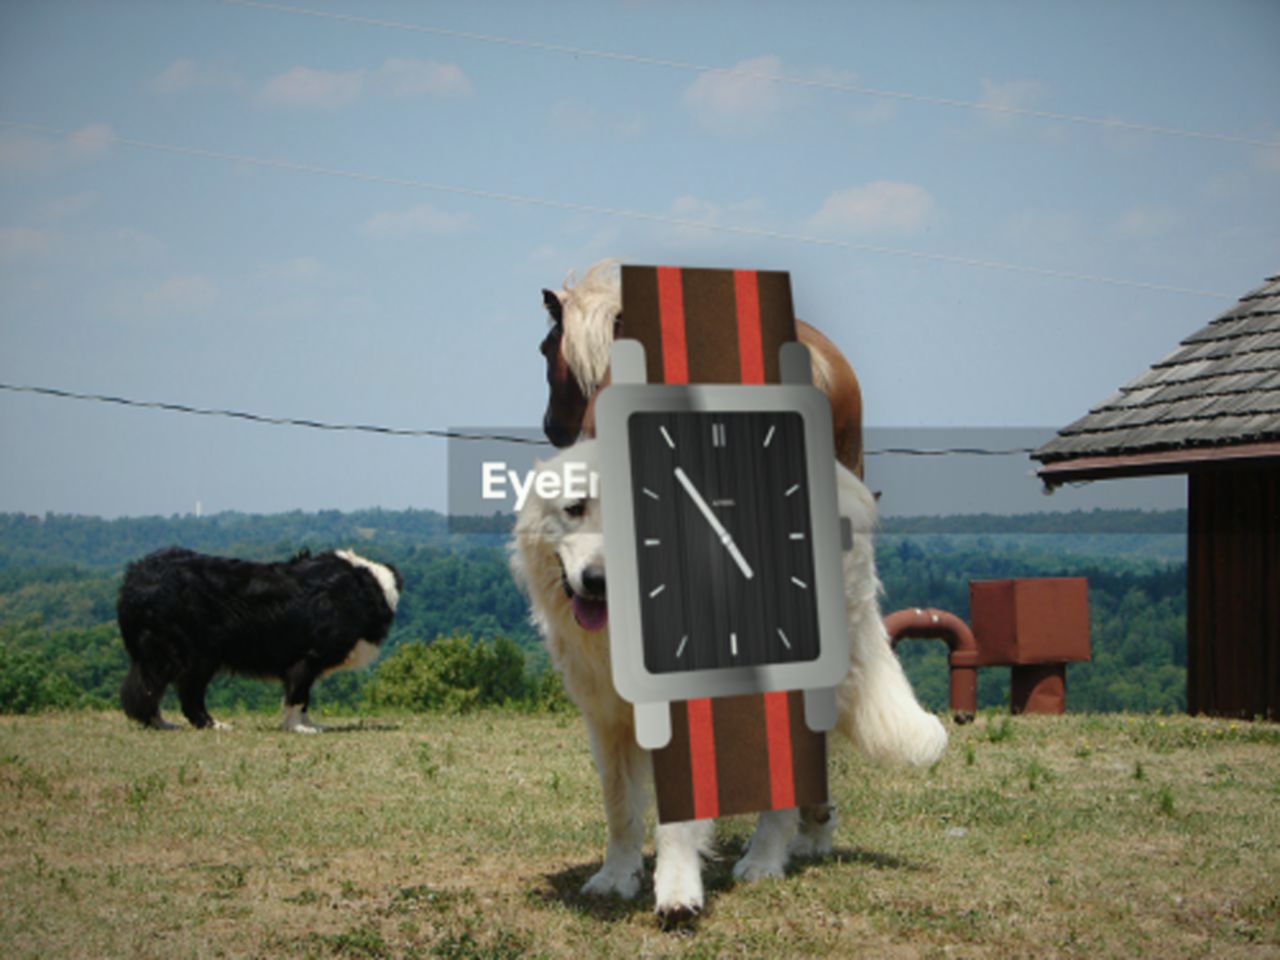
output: h=4 m=54
